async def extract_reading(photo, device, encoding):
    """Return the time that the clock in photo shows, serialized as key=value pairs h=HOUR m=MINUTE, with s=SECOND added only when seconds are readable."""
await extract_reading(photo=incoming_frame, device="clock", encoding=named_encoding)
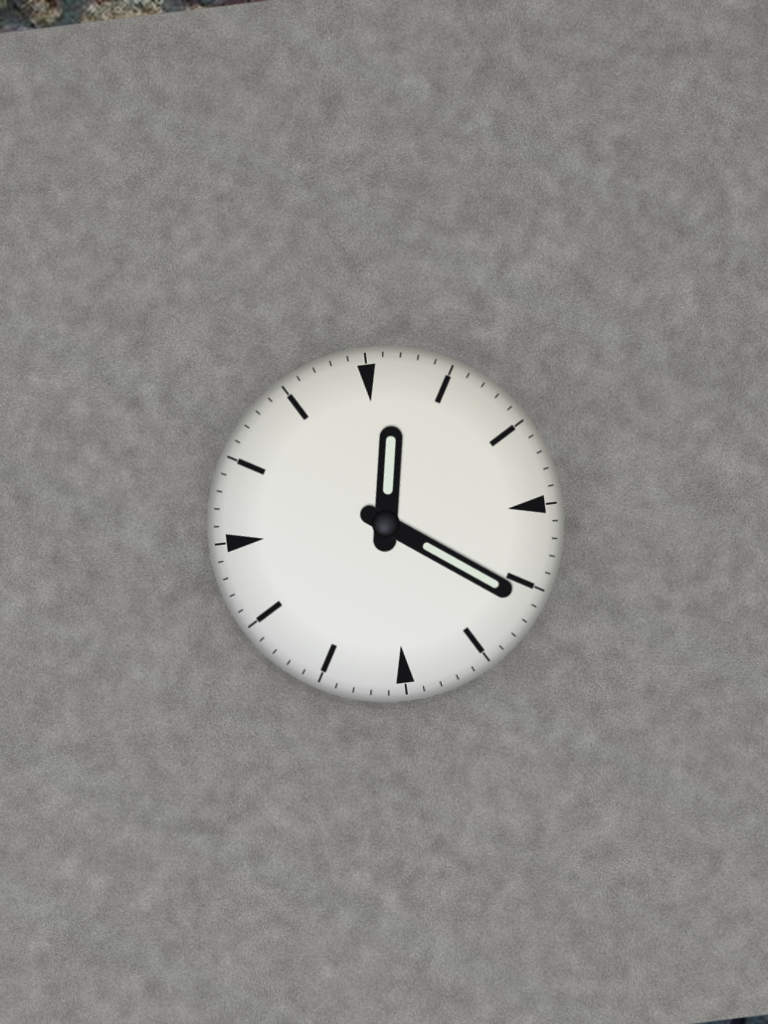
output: h=12 m=21
